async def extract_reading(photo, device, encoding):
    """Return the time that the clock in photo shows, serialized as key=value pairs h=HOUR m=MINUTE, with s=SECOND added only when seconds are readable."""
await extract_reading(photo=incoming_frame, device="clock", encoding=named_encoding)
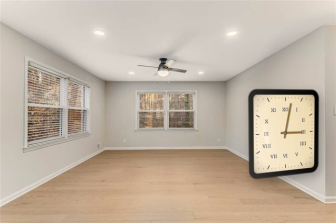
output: h=3 m=2
